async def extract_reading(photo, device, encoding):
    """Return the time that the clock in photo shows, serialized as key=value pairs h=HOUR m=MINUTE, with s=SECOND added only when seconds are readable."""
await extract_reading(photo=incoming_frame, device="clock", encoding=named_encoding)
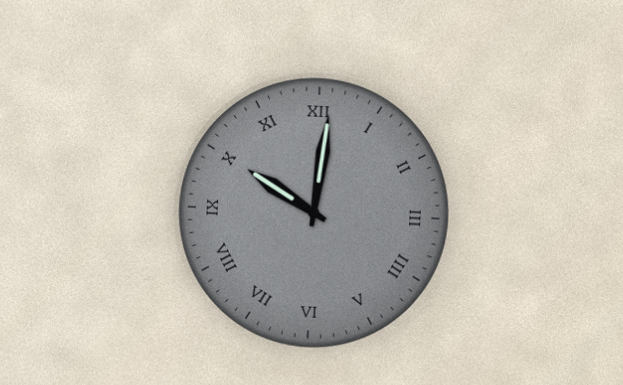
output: h=10 m=1
